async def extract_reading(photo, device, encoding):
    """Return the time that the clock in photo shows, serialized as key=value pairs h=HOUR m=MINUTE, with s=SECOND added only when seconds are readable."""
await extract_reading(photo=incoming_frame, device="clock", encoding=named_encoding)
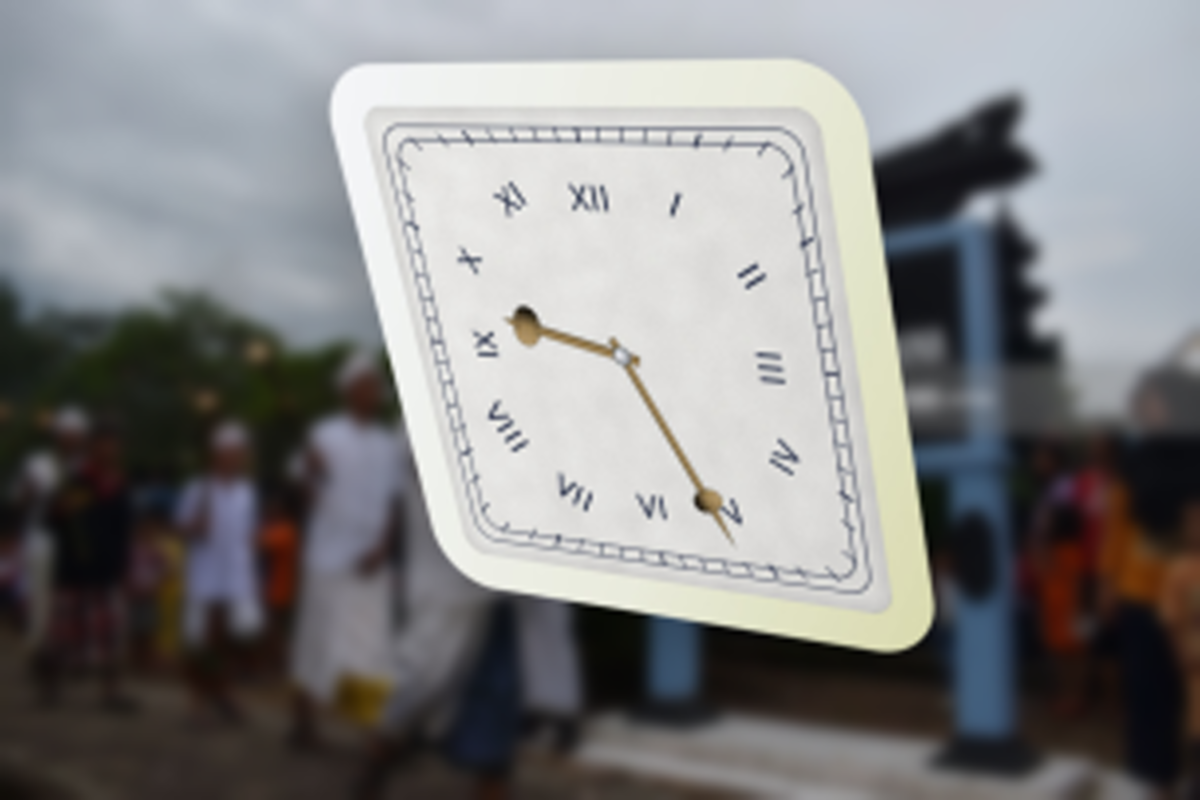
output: h=9 m=26
